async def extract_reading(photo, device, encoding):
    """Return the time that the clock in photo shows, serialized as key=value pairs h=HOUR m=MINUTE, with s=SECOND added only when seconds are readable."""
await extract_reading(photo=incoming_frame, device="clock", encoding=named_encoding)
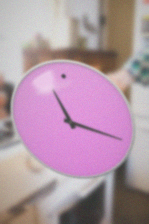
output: h=11 m=18
